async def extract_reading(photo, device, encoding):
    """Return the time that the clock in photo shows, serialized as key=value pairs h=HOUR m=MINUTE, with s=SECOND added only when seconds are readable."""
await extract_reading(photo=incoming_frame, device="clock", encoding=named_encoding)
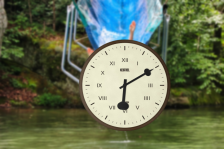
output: h=6 m=10
